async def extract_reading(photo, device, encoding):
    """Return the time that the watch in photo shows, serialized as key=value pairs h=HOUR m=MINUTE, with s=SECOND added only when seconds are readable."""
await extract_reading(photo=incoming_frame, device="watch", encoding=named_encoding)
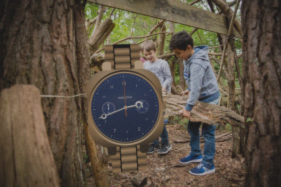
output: h=2 m=42
